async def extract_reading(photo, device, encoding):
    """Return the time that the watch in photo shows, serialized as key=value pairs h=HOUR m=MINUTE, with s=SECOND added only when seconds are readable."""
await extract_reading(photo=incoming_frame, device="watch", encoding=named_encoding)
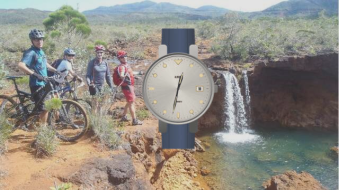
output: h=12 m=32
